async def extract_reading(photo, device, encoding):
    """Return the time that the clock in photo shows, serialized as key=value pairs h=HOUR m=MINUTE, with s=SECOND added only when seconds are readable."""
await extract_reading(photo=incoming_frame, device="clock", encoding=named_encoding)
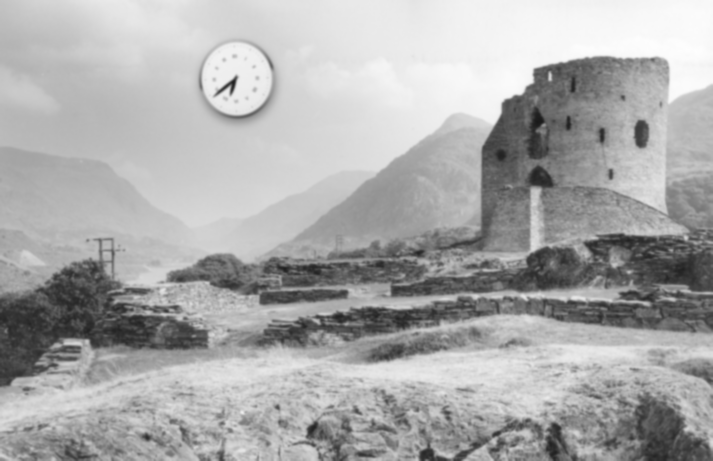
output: h=6 m=39
